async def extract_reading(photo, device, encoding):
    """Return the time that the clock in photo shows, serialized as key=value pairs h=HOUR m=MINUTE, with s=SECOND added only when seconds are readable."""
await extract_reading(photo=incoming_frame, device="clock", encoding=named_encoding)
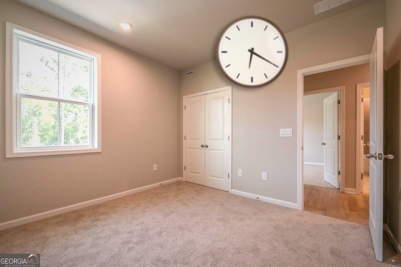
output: h=6 m=20
